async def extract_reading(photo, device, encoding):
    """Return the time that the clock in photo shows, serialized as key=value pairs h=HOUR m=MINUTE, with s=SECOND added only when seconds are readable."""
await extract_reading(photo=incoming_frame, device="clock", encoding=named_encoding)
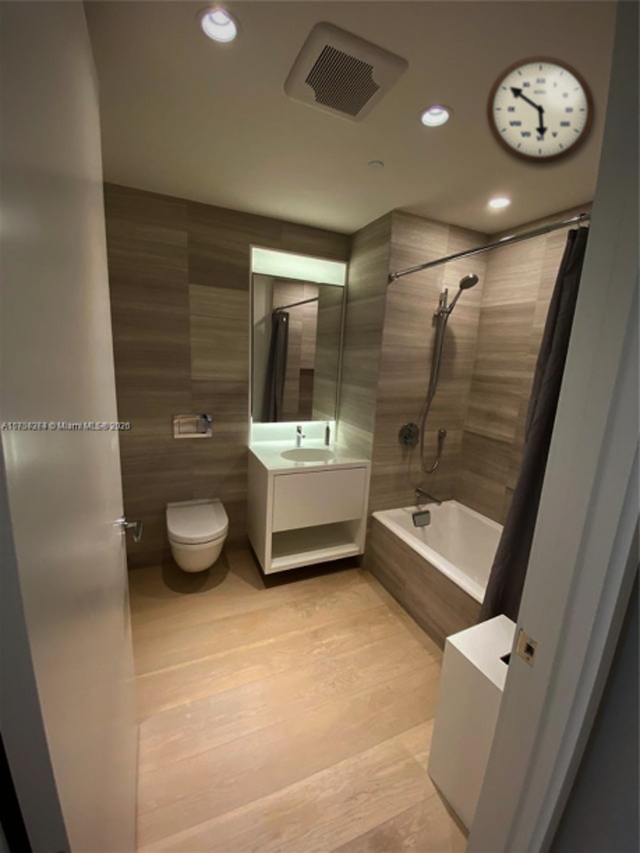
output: h=5 m=51
